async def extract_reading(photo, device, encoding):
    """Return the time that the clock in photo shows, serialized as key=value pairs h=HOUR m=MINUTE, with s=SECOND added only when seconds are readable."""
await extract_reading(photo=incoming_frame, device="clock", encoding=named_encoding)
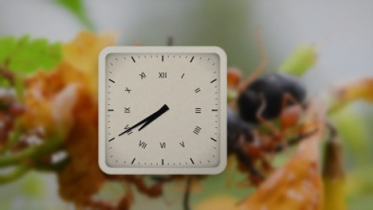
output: h=7 m=40
